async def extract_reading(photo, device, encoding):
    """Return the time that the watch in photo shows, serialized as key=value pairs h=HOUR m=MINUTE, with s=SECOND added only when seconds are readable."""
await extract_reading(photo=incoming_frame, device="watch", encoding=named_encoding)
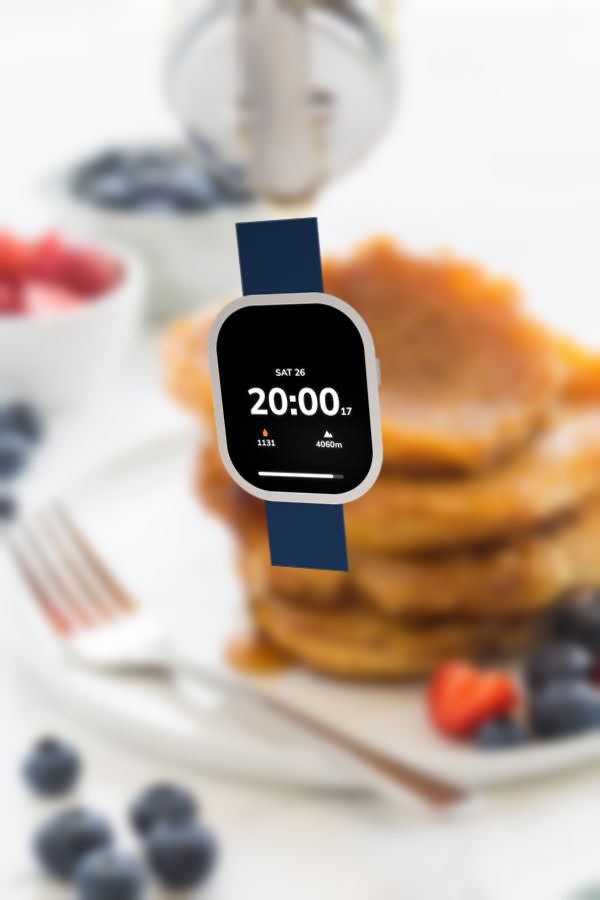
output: h=20 m=0 s=17
